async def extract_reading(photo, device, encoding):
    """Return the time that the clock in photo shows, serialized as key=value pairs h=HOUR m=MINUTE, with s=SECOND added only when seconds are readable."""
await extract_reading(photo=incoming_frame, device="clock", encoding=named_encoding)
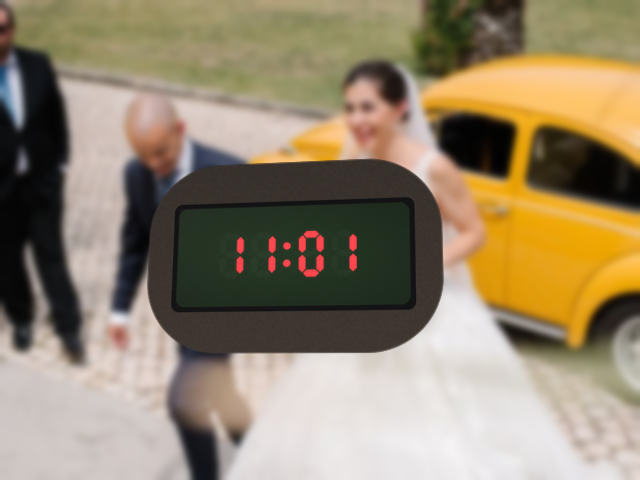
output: h=11 m=1
